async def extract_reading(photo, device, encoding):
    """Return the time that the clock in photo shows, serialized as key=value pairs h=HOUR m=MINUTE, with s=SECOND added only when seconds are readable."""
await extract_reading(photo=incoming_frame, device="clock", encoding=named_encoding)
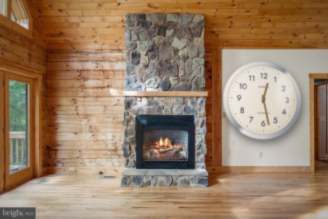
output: h=12 m=28
